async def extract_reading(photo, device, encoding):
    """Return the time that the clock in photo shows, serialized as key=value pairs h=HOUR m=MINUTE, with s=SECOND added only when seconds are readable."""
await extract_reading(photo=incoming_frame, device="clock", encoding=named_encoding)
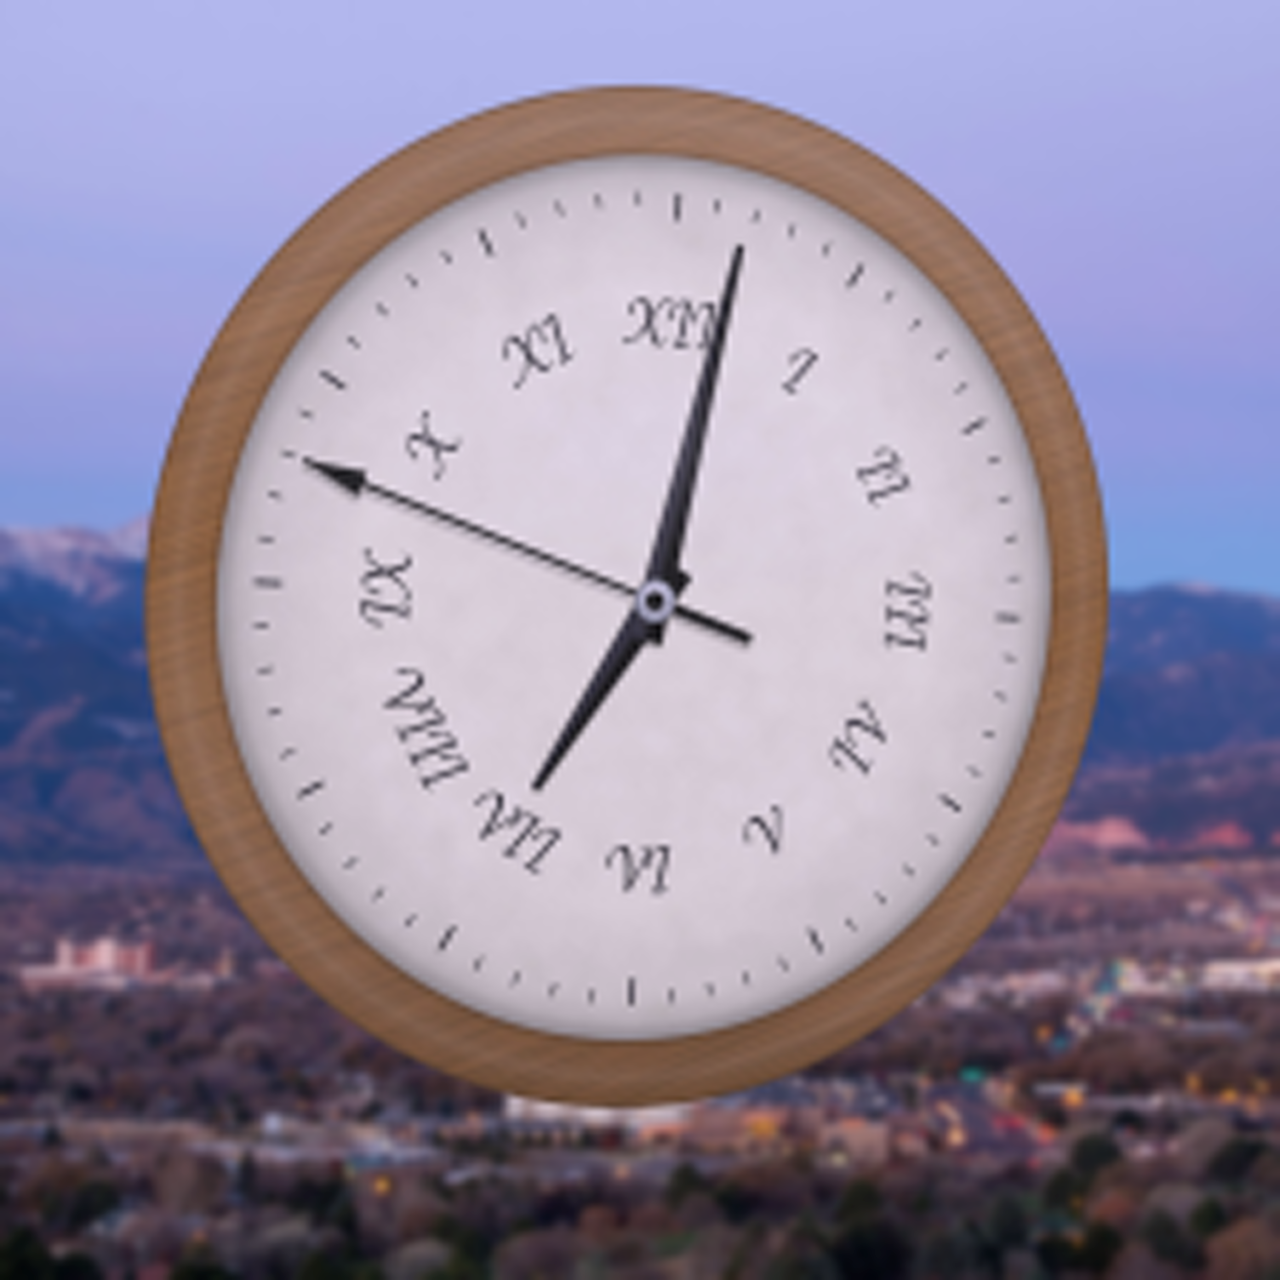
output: h=7 m=1 s=48
